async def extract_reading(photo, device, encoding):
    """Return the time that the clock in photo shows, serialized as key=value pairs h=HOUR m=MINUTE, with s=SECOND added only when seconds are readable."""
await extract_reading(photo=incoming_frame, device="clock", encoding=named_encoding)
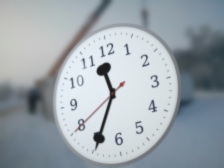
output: h=11 m=34 s=40
